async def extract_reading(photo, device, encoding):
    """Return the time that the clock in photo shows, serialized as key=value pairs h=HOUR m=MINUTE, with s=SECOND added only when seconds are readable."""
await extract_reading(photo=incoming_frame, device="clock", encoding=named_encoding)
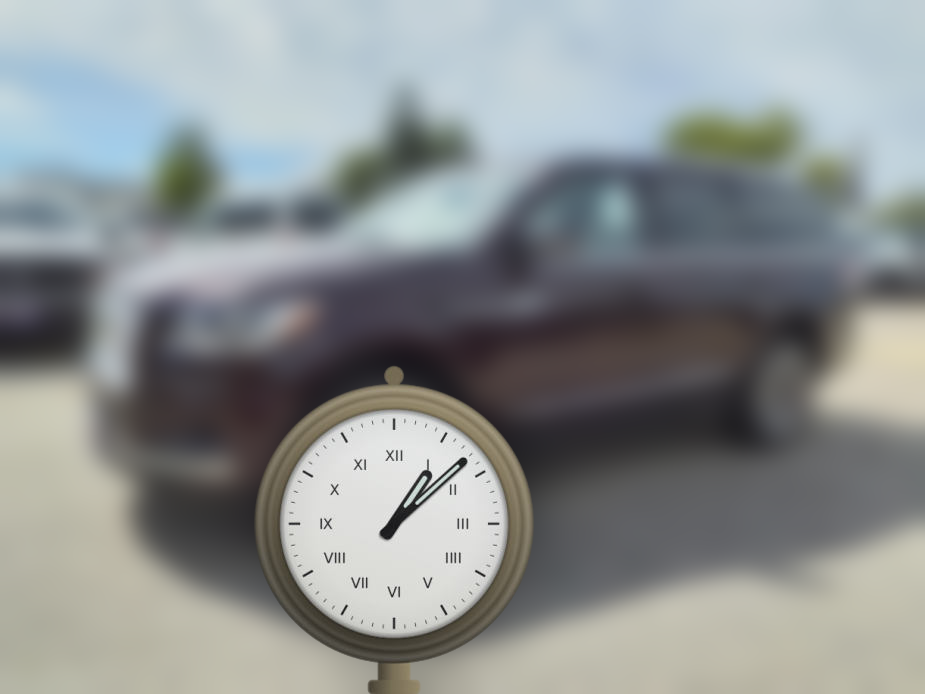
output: h=1 m=8
